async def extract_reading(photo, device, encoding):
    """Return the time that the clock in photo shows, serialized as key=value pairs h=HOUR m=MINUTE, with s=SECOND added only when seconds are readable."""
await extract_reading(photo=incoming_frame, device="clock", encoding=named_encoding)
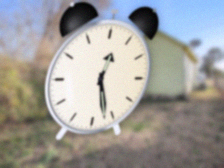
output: h=12 m=27
